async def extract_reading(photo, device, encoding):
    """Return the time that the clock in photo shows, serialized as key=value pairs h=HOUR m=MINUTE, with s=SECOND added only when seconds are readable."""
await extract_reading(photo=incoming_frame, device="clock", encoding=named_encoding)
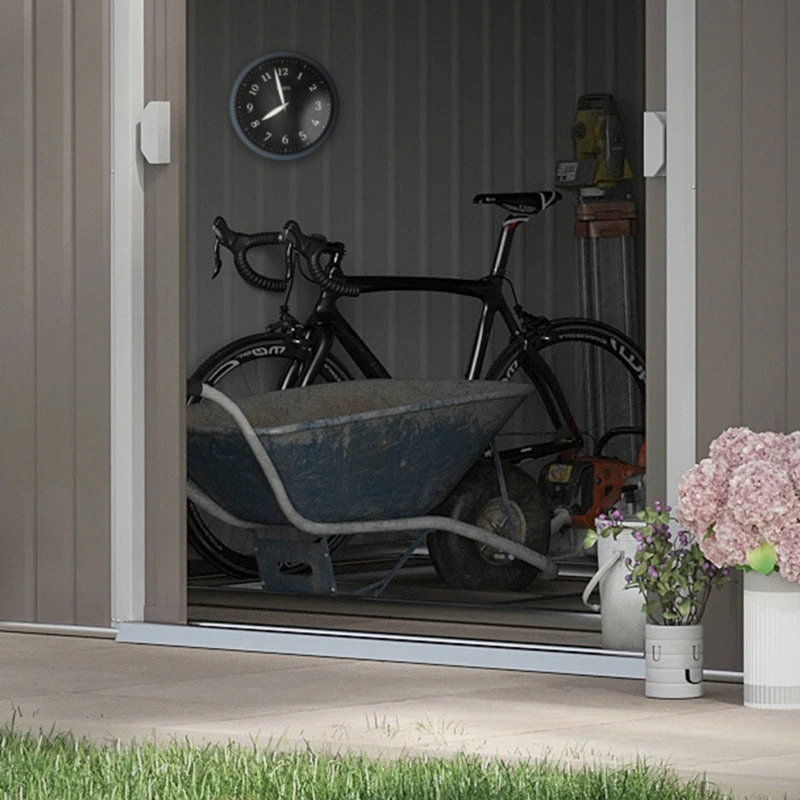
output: h=7 m=58
